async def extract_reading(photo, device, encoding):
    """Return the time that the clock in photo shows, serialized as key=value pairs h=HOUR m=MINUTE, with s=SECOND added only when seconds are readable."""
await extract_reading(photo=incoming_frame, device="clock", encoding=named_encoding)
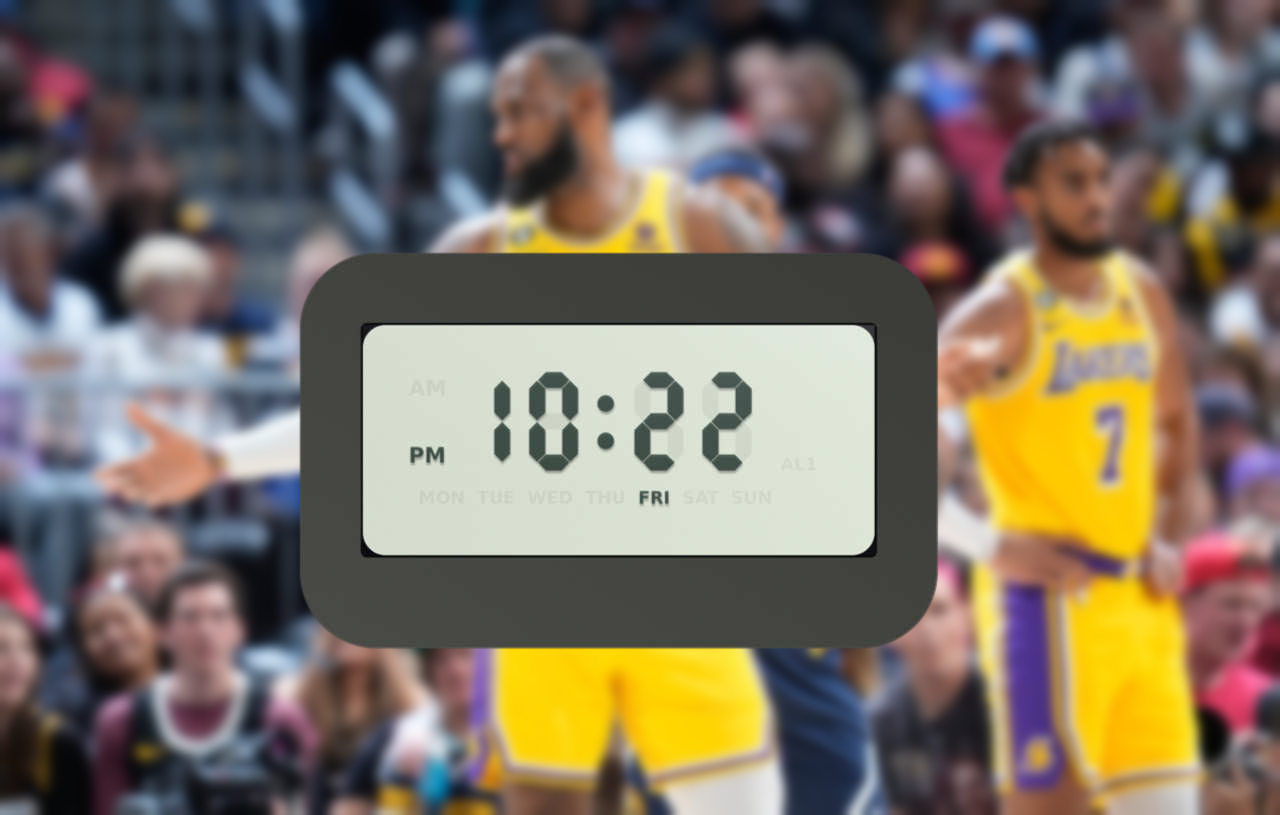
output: h=10 m=22
